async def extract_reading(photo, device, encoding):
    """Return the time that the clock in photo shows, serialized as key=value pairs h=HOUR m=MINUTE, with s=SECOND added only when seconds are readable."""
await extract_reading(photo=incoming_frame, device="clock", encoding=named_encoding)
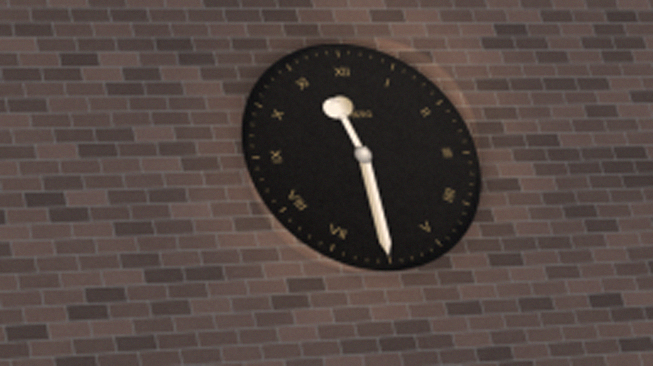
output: h=11 m=30
